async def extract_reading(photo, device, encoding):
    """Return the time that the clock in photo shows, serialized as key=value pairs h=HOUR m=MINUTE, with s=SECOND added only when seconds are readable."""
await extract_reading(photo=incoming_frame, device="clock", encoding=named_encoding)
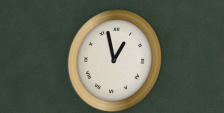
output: h=12 m=57
